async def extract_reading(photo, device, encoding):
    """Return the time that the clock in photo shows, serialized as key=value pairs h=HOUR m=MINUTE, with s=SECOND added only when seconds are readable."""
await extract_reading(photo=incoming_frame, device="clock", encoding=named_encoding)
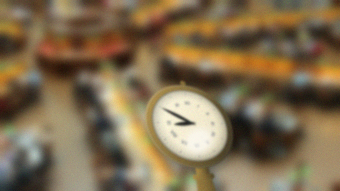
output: h=8 m=50
